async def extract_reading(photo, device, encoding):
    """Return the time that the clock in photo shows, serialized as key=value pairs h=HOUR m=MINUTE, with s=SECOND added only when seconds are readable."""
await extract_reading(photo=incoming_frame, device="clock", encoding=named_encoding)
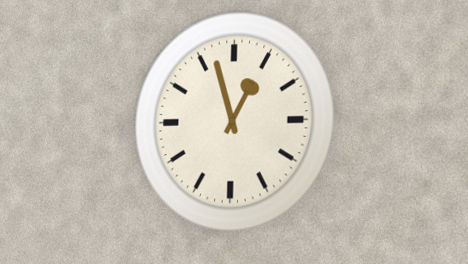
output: h=12 m=57
